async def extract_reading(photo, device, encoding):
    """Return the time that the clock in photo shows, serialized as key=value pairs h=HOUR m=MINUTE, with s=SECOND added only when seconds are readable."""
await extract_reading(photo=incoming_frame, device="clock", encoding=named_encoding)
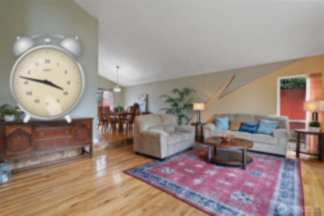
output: h=3 m=47
